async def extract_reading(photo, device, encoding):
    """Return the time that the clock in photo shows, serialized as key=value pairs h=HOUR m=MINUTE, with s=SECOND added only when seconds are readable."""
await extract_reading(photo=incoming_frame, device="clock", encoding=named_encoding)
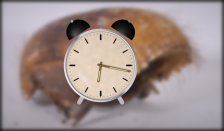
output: h=6 m=17
